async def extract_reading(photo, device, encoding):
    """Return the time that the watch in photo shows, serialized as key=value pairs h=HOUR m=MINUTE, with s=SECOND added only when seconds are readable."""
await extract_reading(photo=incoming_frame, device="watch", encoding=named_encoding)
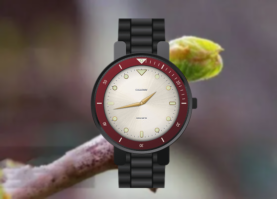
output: h=1 m=43
